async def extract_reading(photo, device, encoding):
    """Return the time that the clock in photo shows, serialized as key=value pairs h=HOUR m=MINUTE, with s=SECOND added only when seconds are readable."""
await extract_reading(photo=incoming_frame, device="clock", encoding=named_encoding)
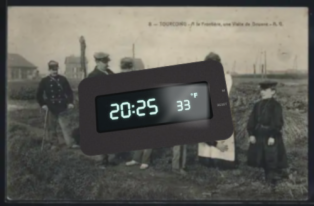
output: h=20 m=25
